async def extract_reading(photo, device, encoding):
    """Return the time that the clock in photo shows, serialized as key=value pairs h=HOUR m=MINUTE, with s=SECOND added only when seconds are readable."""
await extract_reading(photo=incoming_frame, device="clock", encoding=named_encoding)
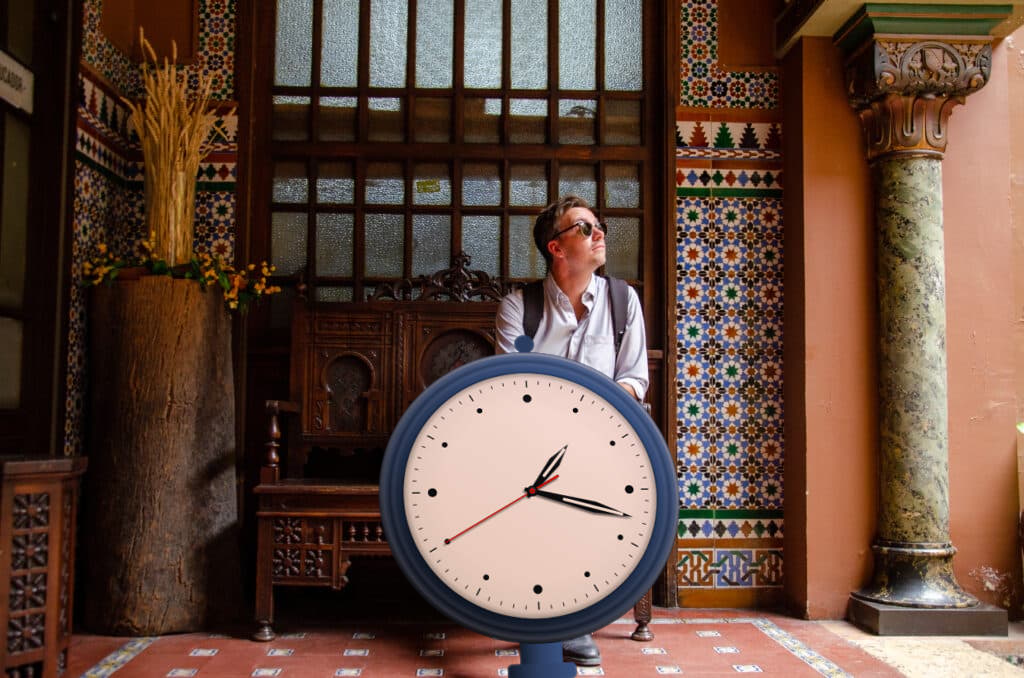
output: h=1 m=17 s=40
